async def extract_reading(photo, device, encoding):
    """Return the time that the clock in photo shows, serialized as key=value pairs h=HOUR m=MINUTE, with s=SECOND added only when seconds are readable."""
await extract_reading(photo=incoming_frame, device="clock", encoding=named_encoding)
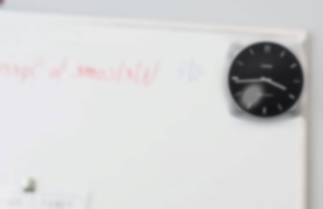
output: h=3 m=44
